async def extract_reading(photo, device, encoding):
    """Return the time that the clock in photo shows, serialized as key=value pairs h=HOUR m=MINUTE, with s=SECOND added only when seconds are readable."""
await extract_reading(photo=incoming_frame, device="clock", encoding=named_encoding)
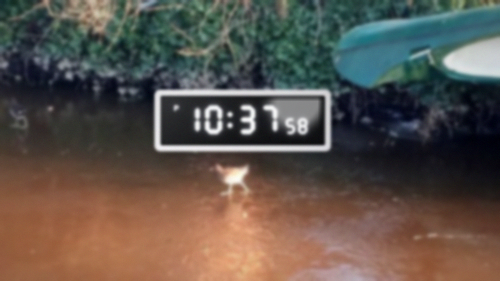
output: h=10 m=37 s=58
